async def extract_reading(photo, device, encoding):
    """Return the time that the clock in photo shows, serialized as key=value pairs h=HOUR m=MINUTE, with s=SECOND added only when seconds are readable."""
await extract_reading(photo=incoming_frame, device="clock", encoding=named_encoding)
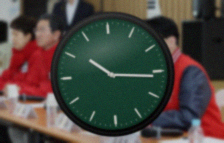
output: h=10 m=16
